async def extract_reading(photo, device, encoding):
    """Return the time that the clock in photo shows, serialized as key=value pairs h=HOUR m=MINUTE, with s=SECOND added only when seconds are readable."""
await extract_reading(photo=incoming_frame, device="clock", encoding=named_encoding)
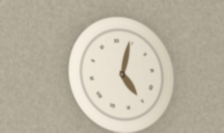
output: h=5 m=4
